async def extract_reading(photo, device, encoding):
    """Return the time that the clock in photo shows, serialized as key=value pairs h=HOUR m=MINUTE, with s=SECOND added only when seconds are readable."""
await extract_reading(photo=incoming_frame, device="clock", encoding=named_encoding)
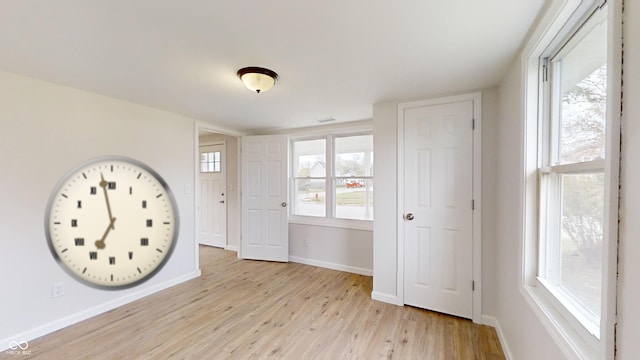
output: h=6 m=58
